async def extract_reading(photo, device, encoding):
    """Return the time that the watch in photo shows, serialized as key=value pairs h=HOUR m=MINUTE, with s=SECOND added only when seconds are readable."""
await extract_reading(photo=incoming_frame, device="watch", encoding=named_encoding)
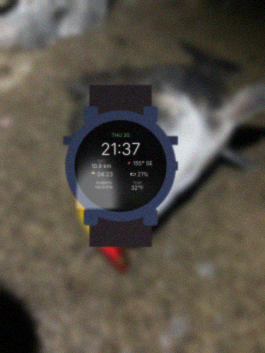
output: h=21 m=37
